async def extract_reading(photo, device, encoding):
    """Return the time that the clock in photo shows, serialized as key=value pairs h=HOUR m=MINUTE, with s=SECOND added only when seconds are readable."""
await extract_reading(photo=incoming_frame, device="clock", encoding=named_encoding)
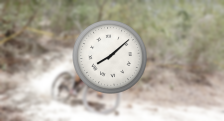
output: h=8 m=9
